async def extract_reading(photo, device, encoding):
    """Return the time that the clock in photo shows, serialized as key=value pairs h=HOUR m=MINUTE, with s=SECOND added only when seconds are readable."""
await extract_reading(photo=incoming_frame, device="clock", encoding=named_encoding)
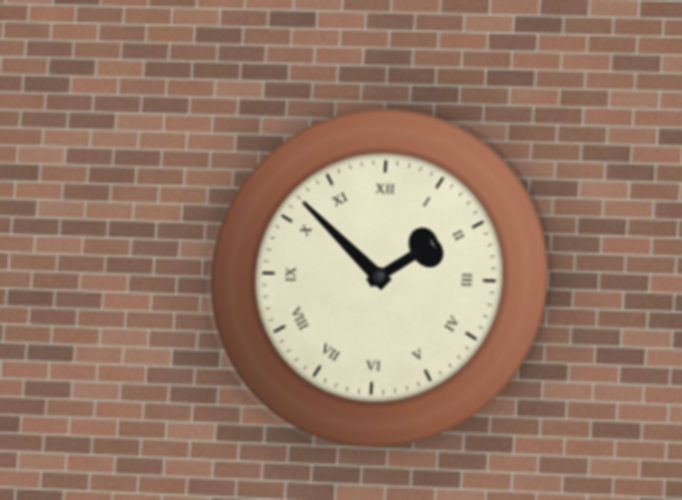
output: h=1 m=52
